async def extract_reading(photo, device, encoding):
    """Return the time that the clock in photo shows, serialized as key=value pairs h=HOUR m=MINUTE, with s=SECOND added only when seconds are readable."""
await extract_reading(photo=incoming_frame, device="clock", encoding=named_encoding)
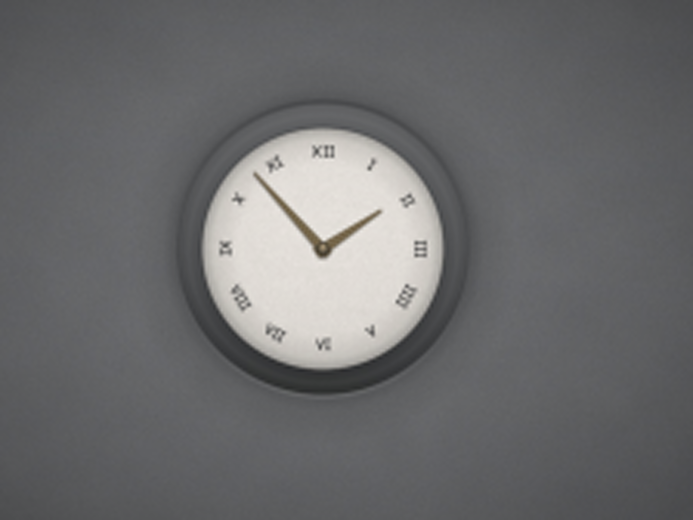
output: h=1 m=53
